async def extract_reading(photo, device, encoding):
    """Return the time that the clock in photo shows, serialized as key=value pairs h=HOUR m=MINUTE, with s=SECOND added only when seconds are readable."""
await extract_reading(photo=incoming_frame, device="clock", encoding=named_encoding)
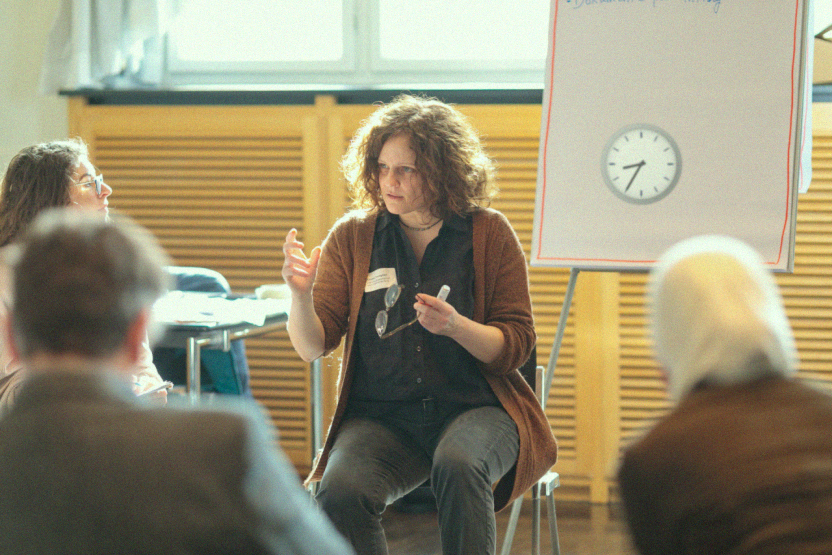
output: h=8 m=35
